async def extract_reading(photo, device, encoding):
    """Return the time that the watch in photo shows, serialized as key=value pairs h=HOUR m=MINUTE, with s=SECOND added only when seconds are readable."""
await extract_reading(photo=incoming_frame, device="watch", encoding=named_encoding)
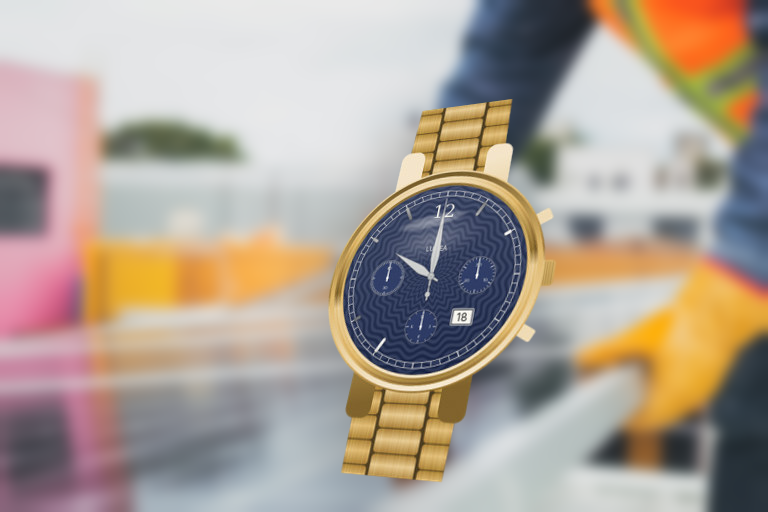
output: h=10 m=0
